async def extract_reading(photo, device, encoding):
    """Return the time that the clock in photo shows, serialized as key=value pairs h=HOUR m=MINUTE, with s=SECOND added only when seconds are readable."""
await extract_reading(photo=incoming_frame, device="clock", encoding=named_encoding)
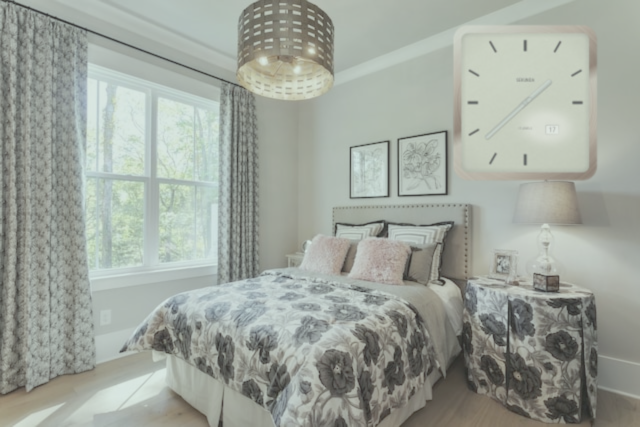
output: h=1 m=38
